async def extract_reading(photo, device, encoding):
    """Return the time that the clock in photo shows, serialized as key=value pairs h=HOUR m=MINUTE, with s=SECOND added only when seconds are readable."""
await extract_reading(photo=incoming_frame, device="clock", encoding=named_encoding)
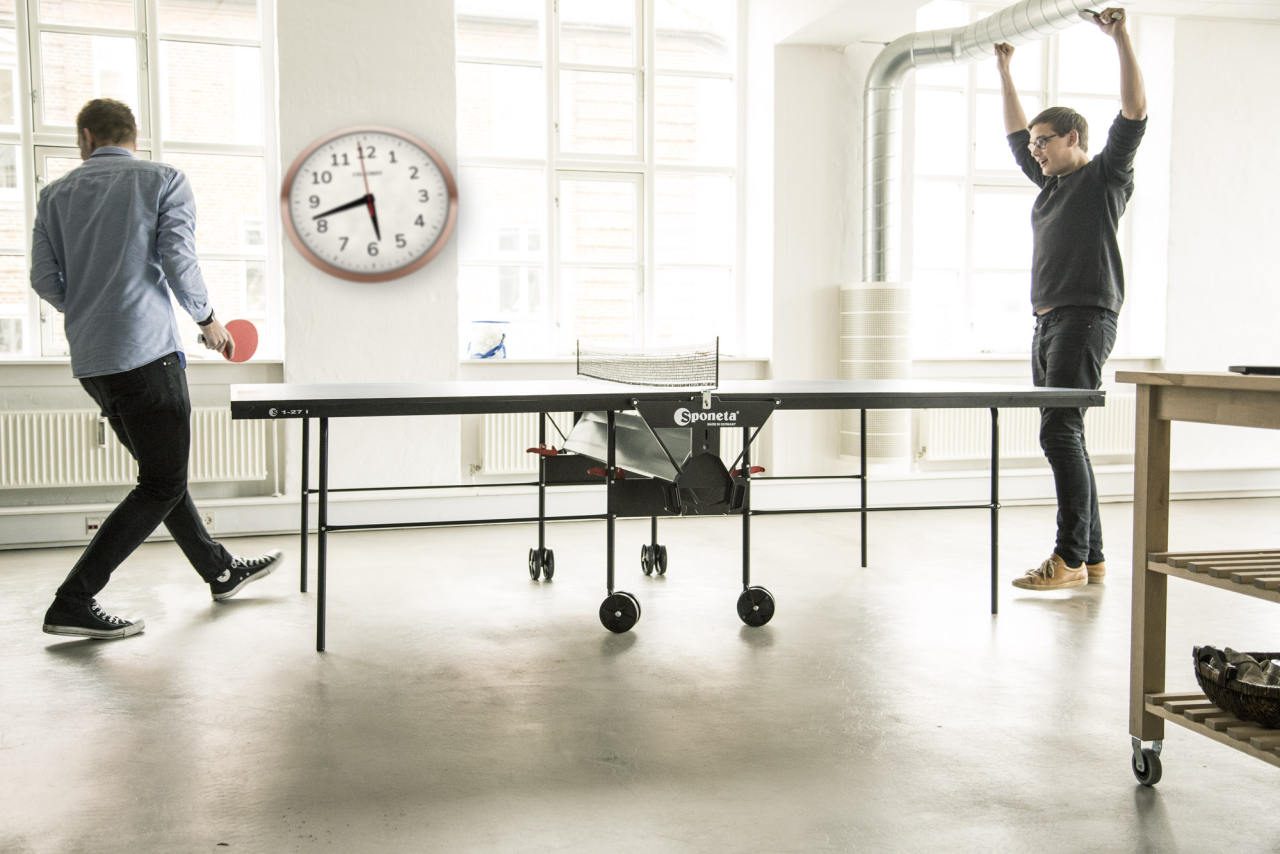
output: h=5 m=41 s=59
